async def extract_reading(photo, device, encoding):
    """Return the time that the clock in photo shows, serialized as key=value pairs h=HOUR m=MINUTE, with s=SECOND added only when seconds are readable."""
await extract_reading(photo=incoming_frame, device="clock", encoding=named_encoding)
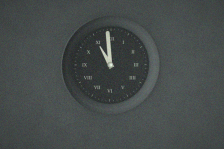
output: h=10 m=59
